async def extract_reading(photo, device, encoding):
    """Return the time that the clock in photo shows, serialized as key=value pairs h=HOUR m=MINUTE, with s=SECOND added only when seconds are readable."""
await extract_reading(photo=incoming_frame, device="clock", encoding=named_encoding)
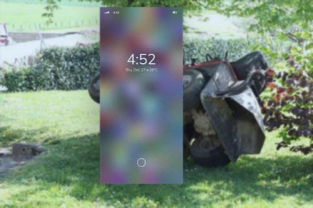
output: h=4 m=52
